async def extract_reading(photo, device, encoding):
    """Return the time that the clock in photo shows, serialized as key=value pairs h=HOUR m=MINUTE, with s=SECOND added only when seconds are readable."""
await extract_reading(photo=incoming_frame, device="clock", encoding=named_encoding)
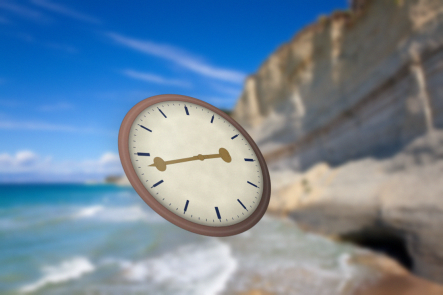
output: h=2 m=43
